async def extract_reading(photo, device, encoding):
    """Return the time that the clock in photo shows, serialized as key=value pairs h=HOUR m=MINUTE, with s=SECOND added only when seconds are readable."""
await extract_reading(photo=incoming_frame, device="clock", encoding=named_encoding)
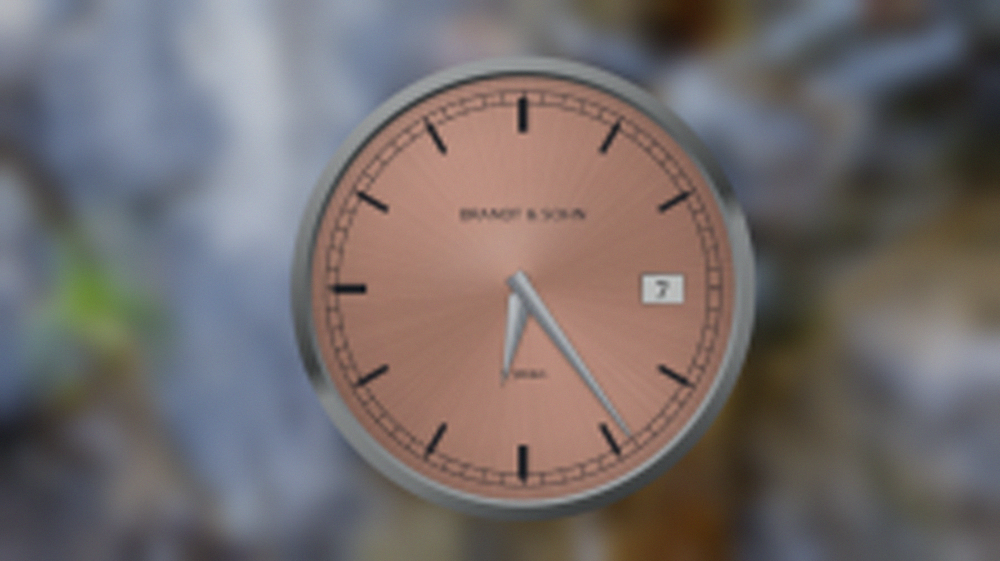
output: h=6 m=24
